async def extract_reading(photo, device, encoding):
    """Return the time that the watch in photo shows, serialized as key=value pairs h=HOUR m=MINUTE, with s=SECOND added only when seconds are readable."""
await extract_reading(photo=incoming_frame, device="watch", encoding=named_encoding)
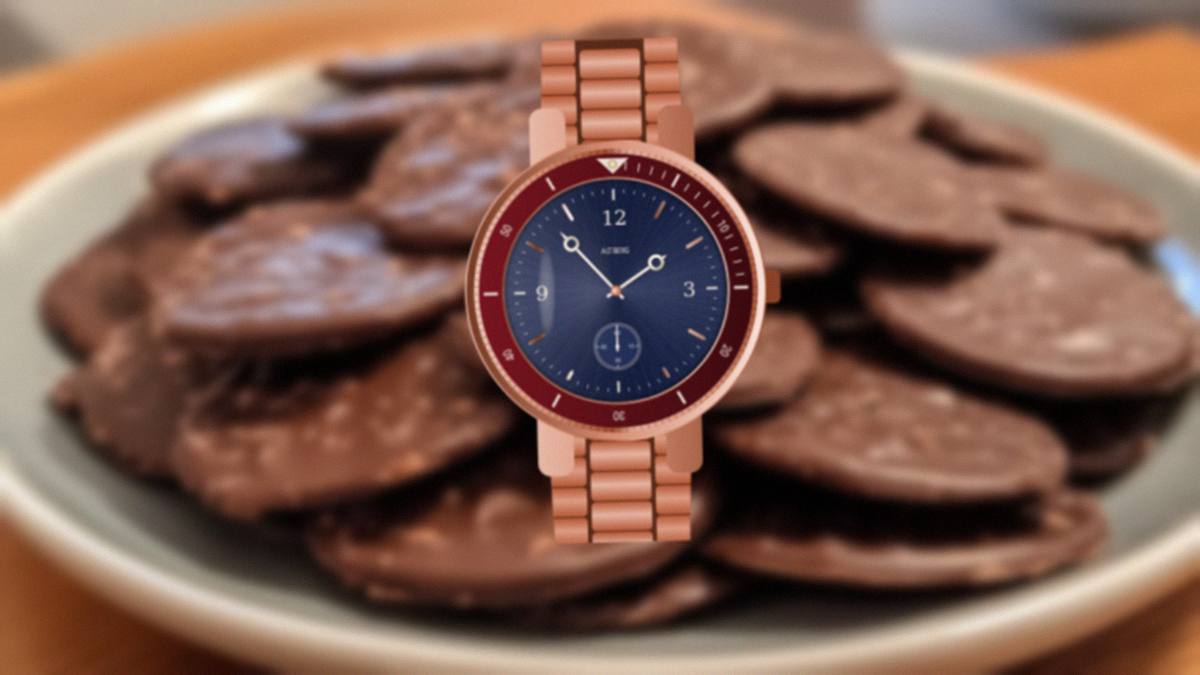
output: h=1 m=53
